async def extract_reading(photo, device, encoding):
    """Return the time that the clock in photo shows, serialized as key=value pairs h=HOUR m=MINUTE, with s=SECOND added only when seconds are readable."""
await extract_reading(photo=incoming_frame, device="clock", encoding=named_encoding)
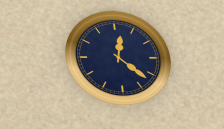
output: h=12 m=22
